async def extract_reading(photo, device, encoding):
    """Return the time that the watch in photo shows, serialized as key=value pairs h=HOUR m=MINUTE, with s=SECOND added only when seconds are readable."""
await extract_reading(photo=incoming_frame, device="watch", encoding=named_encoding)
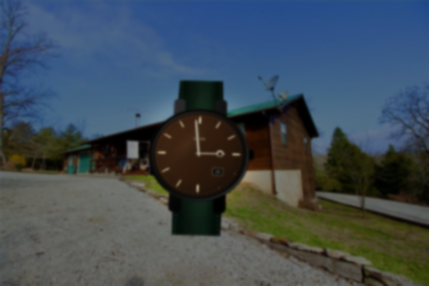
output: h=2 m=59
